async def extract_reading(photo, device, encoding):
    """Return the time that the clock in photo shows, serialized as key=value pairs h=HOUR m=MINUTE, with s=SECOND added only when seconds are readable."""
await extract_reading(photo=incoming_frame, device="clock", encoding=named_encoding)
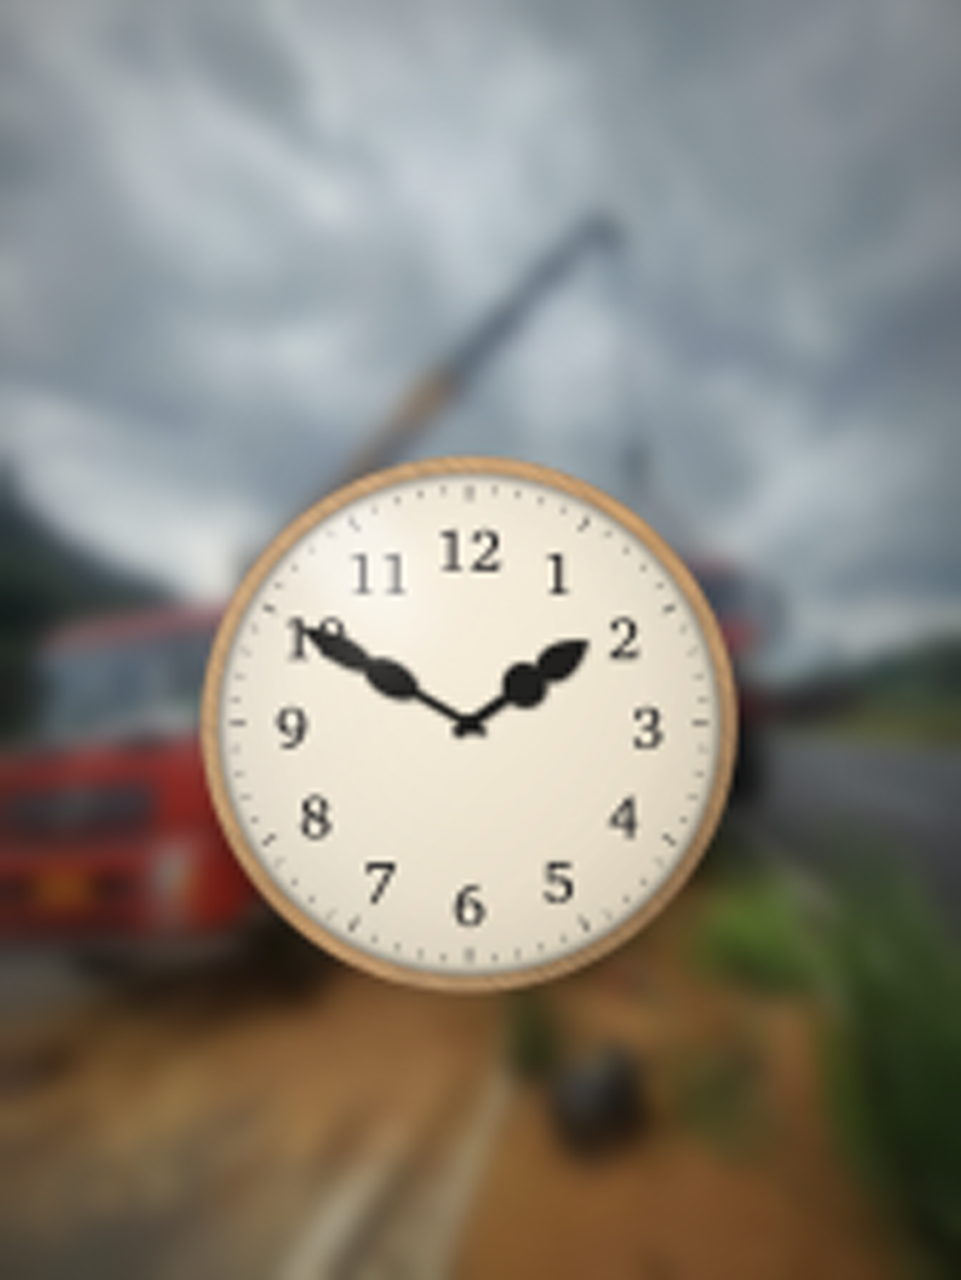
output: h=1 m=50
